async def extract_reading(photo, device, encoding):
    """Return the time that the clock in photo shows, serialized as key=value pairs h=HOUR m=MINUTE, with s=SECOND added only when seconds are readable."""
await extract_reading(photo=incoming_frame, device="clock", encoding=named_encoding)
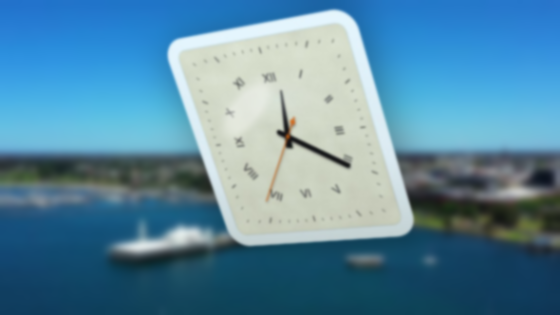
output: h=12 m=20 s=36
